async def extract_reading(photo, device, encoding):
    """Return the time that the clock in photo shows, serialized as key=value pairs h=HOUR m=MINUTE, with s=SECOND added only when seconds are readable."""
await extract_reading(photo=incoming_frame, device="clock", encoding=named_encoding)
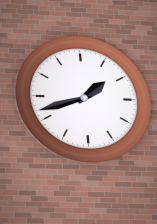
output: h=1 m=42
